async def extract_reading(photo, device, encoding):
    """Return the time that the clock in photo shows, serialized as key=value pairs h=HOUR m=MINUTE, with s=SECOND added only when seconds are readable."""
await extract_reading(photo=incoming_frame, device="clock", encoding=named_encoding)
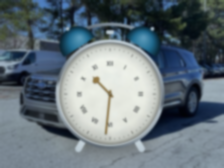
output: h=10 m=31
